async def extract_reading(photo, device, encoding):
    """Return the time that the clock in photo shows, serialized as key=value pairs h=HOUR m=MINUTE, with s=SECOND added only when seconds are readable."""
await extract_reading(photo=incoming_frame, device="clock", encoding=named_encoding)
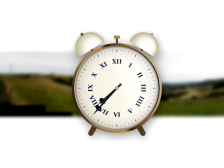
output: h=7 m=37
